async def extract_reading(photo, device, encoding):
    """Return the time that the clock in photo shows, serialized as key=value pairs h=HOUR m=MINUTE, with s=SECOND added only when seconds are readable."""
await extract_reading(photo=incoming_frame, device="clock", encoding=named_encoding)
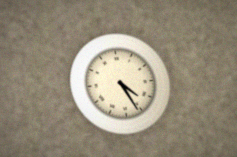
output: h=4 m=26
